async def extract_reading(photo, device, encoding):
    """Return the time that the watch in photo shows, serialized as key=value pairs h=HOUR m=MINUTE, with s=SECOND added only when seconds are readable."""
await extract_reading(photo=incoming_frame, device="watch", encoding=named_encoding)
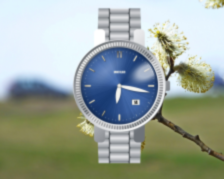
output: h=6 m=17
